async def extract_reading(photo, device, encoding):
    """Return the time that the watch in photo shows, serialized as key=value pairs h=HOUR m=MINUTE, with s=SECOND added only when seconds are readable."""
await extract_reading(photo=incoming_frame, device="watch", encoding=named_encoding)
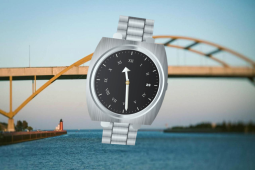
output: h=11 m=29
